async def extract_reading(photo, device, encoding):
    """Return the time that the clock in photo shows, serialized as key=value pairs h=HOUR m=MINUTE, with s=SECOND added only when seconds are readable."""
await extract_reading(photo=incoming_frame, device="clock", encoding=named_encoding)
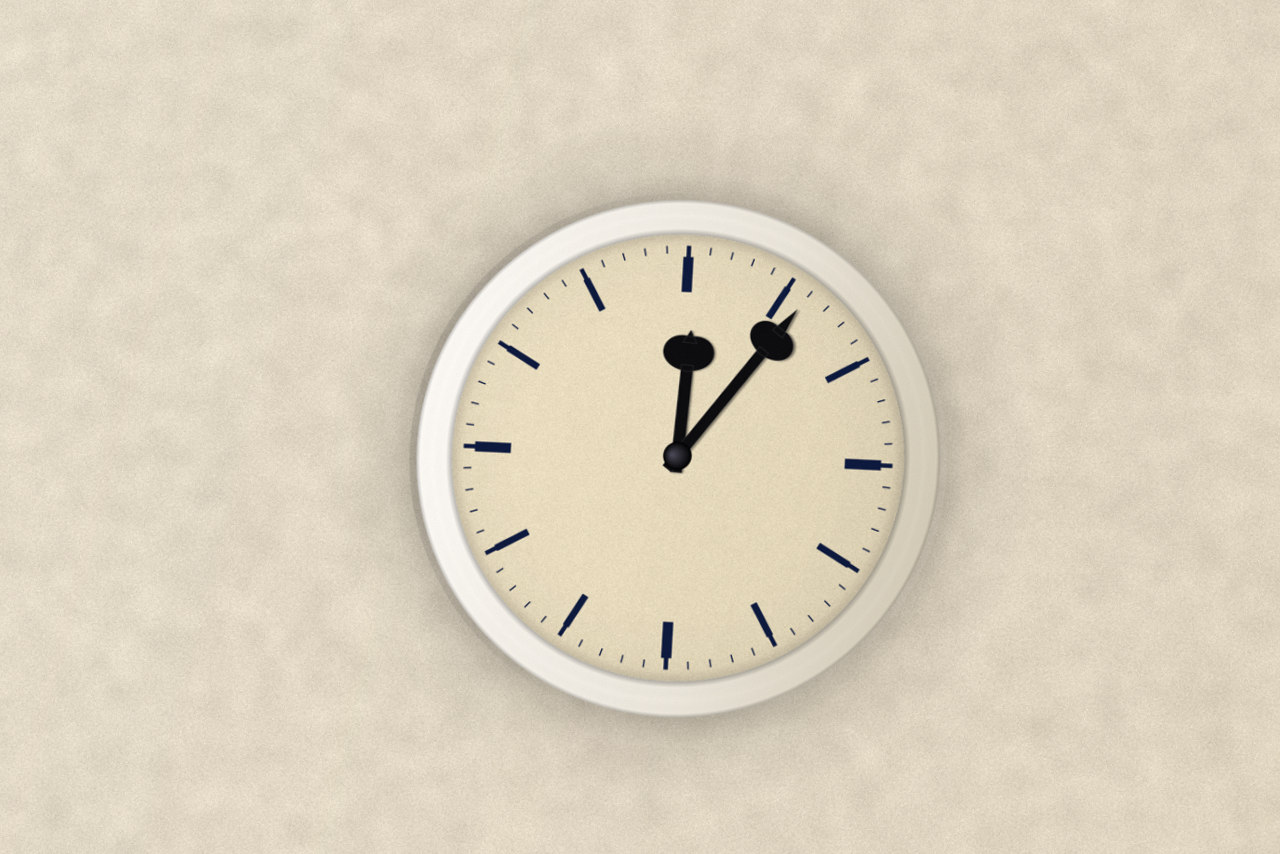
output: h=12 m=6
